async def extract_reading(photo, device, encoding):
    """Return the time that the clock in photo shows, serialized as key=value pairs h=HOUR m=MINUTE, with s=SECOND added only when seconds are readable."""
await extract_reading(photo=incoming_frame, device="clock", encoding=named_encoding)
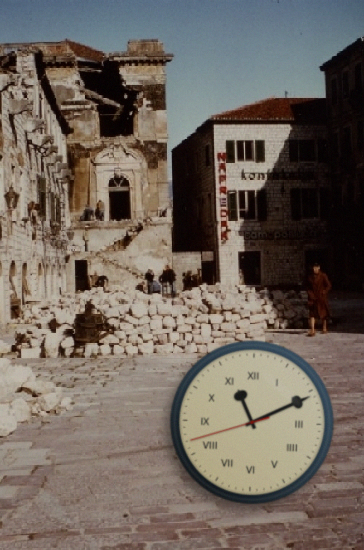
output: h=11 m=10 s=42
